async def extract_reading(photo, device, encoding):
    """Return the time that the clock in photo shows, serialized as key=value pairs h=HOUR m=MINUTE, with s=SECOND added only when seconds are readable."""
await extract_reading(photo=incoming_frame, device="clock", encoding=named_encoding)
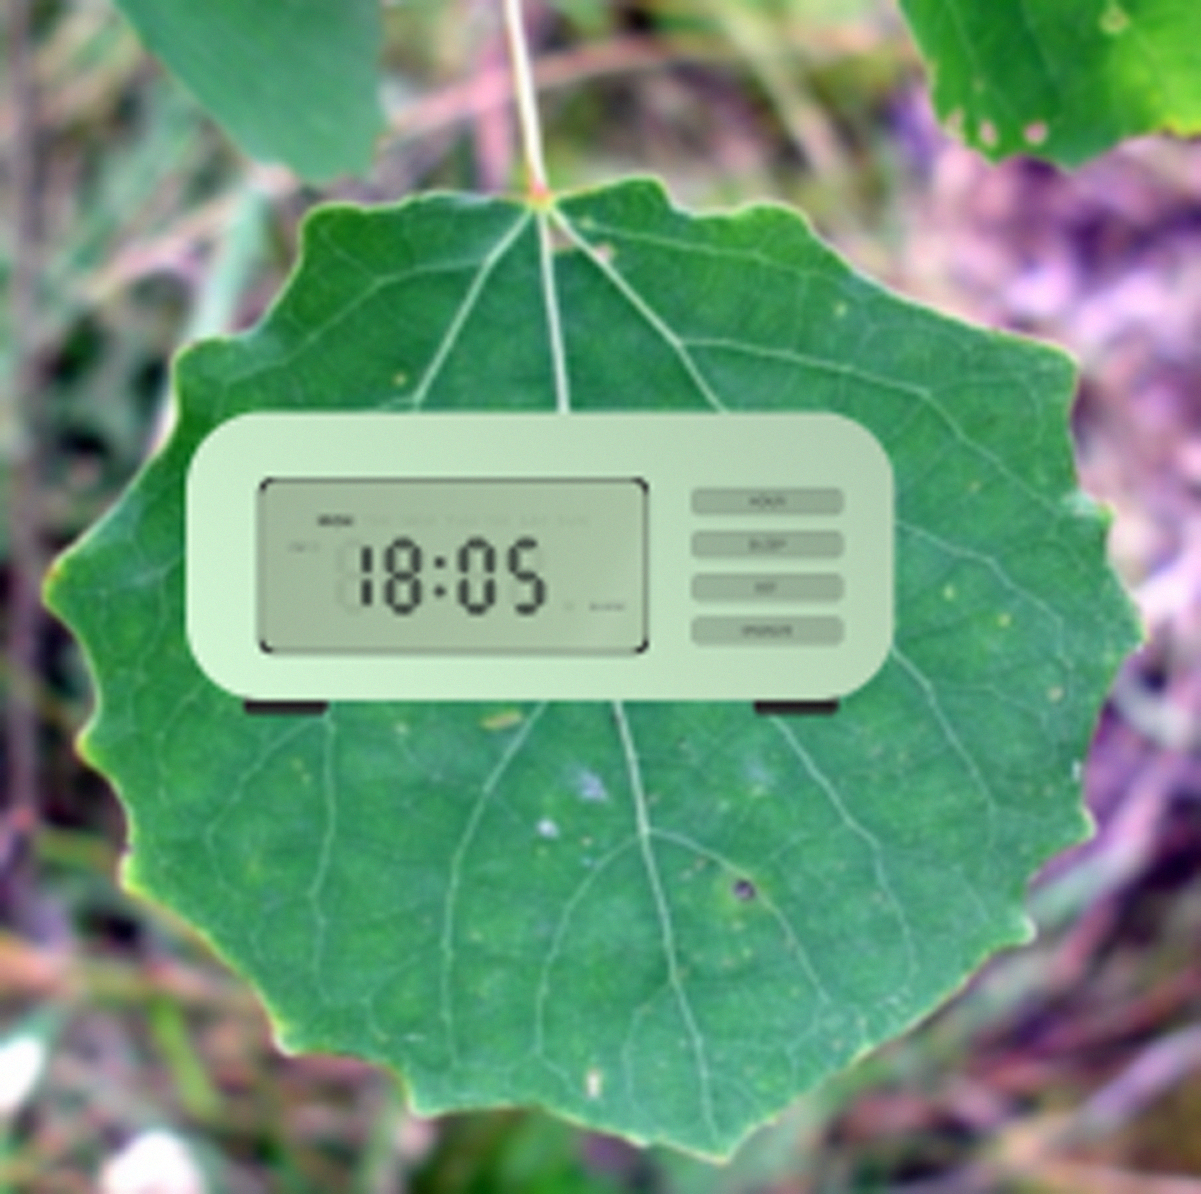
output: h=18 m=5
